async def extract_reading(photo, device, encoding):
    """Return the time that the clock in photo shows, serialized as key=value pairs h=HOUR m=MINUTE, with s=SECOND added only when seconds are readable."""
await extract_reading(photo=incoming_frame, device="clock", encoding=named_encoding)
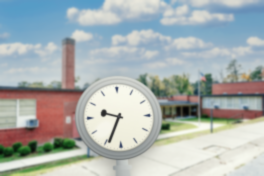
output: h=9 m=34
